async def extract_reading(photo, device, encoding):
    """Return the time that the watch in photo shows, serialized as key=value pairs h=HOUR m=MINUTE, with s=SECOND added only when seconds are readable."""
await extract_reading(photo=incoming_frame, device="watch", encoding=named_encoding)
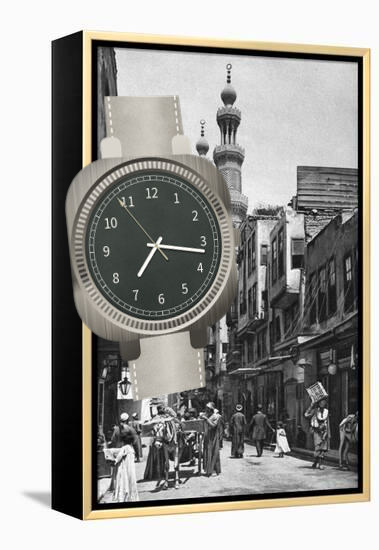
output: h=7 m=16 s=54
